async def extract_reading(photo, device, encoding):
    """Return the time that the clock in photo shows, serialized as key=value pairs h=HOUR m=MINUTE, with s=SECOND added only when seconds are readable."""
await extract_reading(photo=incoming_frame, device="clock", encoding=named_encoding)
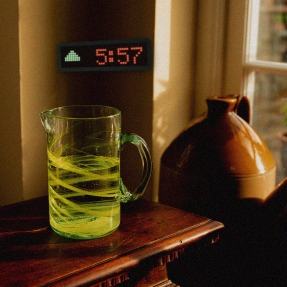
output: h=5 m=57
